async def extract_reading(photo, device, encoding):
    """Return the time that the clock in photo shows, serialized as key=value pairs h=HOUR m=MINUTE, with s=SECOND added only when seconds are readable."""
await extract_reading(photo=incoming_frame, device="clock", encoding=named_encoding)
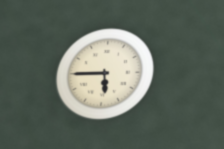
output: h=5 m=45
